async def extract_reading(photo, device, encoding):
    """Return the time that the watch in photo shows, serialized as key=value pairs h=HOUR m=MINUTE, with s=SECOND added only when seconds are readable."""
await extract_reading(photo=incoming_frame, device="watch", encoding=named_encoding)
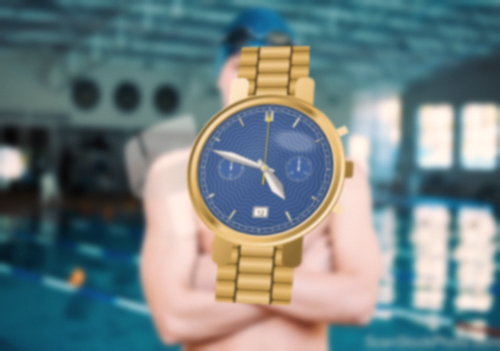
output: h=4 m=48
